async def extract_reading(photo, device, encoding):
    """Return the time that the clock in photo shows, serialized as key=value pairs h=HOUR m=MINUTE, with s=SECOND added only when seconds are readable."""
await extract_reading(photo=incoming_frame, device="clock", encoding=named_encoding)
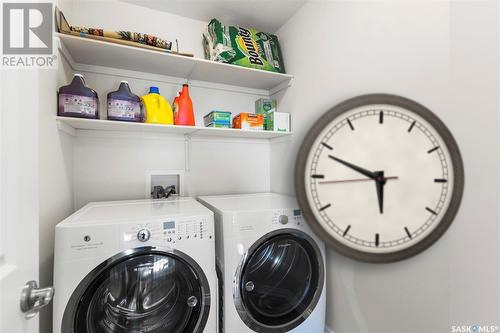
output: h=5 m=48 s=44
